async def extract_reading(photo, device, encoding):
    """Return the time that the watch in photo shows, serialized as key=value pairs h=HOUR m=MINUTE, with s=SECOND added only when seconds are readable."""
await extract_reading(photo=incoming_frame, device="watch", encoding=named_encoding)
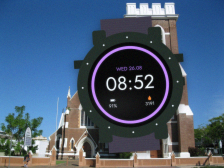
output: h=8 m=52
